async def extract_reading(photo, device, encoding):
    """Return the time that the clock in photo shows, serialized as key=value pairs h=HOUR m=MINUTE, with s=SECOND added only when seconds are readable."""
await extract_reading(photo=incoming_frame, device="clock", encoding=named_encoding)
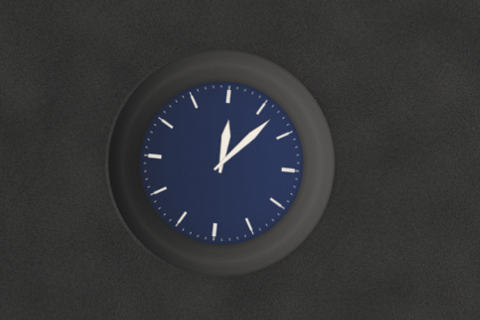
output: h=12 m=7
